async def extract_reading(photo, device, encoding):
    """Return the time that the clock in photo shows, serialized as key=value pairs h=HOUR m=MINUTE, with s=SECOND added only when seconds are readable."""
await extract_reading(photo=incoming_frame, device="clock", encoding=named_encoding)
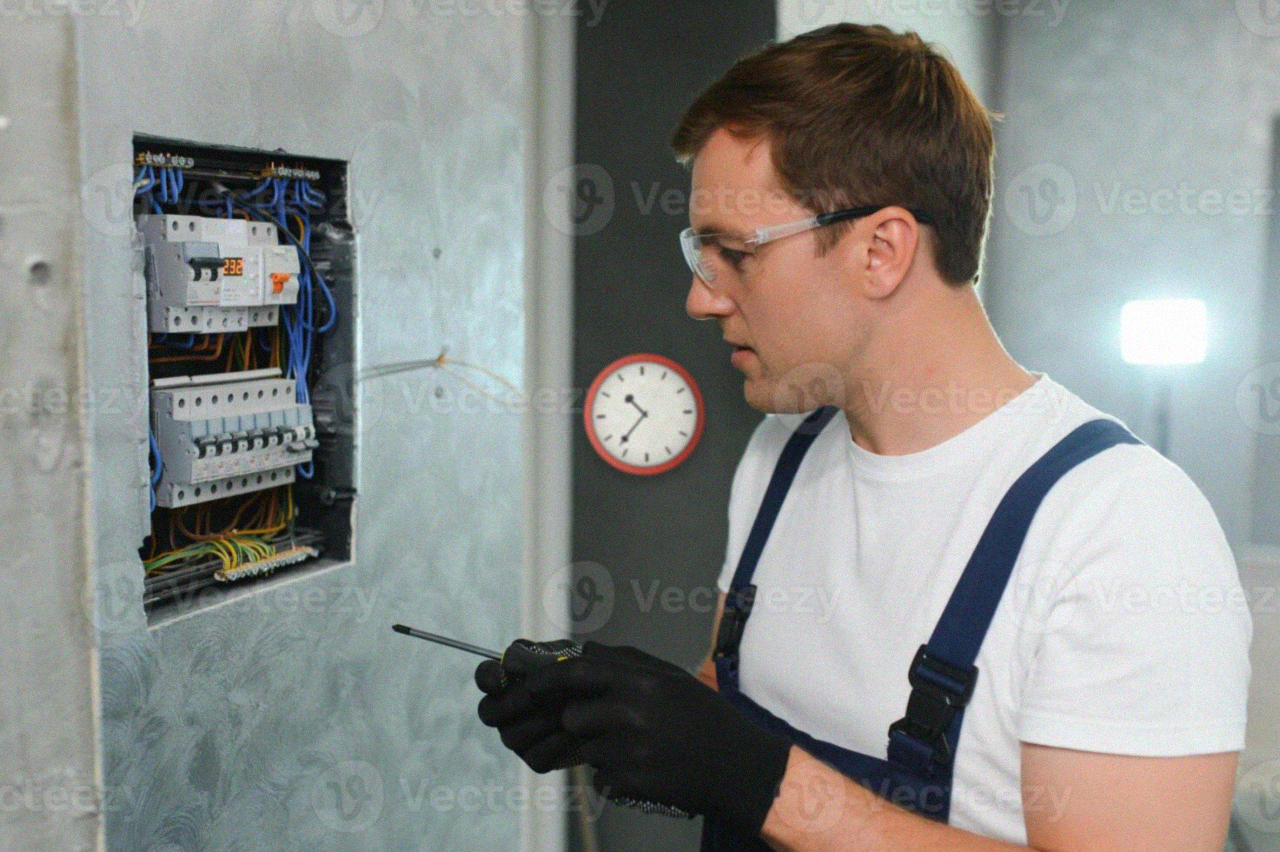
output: h=10 m=37
